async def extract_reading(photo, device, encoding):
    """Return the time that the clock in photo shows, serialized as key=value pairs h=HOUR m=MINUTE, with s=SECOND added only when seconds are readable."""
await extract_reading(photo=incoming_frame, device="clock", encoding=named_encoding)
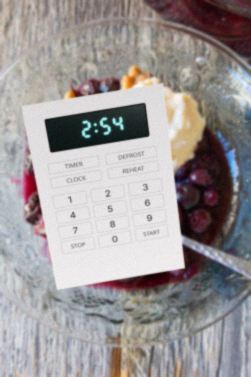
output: h=2 m=54
